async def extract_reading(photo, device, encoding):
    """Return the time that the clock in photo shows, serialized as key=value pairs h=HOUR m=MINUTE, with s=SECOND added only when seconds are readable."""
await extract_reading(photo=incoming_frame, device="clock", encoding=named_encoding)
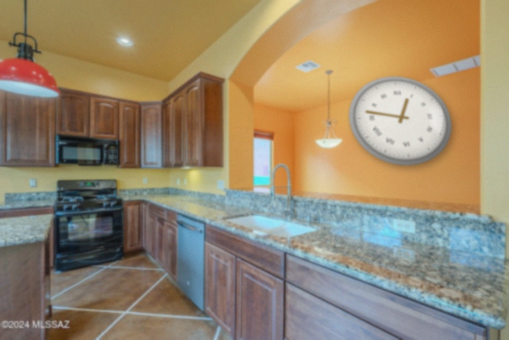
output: h=12 m=47
